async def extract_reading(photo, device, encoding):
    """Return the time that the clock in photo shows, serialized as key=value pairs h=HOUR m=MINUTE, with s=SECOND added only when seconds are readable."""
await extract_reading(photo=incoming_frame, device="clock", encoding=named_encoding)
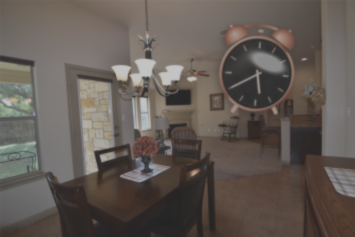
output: h=5 m=40
